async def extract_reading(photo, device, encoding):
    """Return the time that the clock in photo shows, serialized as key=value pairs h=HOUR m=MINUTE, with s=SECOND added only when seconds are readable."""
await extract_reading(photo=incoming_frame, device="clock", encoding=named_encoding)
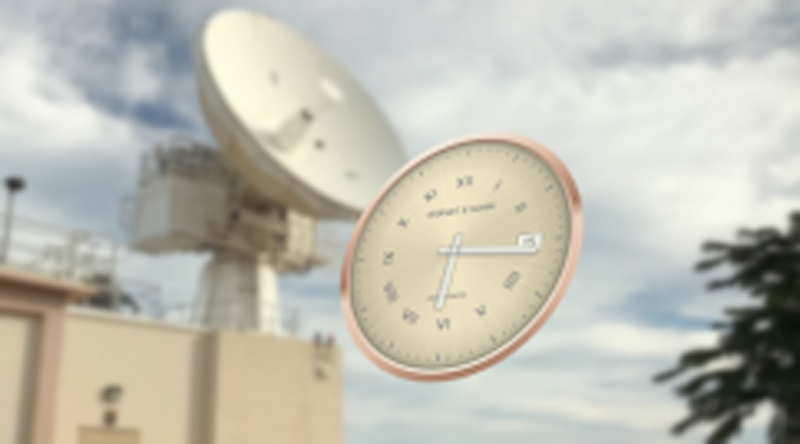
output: h=6 m=16
